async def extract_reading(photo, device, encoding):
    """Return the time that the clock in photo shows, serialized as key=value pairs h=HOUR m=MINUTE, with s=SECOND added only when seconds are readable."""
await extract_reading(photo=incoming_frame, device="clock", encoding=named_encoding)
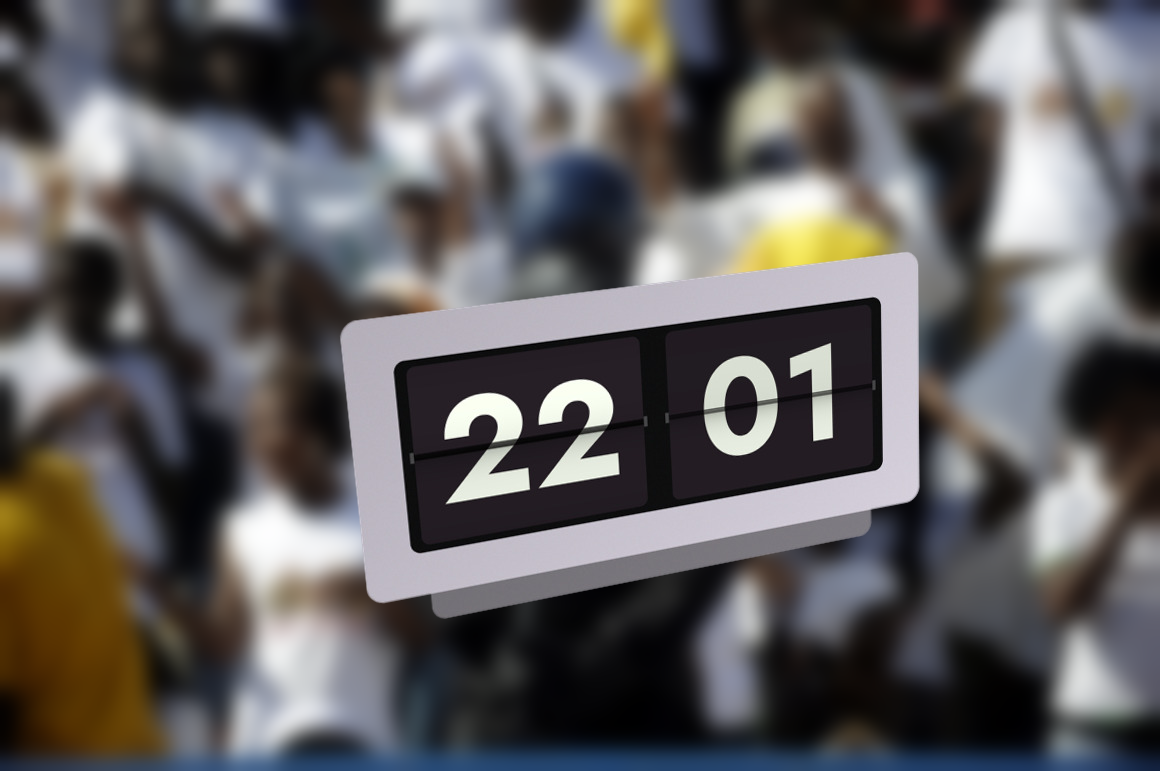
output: h=22 m=1
